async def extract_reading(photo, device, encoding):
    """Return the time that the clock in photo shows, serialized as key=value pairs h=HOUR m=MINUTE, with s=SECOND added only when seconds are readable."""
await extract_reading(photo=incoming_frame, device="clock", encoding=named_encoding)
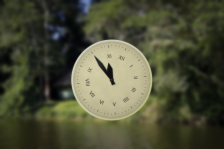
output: h=10 m=50
